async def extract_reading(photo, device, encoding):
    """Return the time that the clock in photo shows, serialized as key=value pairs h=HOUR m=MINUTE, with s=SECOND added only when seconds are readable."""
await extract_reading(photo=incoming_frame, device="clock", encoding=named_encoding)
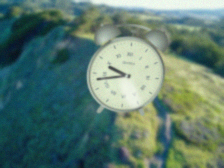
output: h=9 m=43
